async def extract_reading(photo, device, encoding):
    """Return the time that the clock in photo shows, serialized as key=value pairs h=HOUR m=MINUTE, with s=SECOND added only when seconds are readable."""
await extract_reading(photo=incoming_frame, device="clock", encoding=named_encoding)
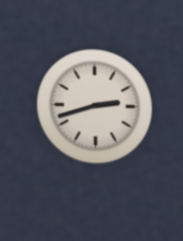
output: h=2 m=42
